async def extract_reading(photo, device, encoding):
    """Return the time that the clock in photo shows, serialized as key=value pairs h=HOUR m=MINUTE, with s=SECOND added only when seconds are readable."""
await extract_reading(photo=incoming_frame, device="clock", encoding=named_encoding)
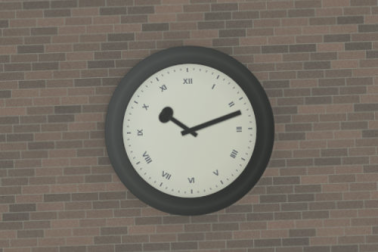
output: h=10 m=12
